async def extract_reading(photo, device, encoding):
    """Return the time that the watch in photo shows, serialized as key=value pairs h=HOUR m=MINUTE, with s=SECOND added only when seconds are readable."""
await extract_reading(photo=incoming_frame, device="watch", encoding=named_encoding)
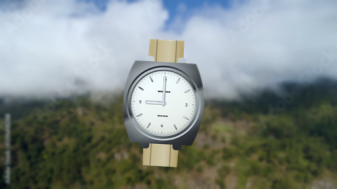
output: h=9 m=0
